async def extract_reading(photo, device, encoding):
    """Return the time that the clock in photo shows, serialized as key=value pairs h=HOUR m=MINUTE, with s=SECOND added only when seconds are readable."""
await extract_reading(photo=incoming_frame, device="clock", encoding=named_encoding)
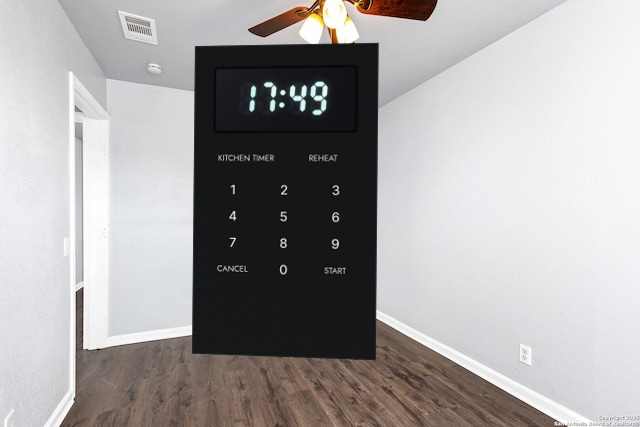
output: h=17 m=49
